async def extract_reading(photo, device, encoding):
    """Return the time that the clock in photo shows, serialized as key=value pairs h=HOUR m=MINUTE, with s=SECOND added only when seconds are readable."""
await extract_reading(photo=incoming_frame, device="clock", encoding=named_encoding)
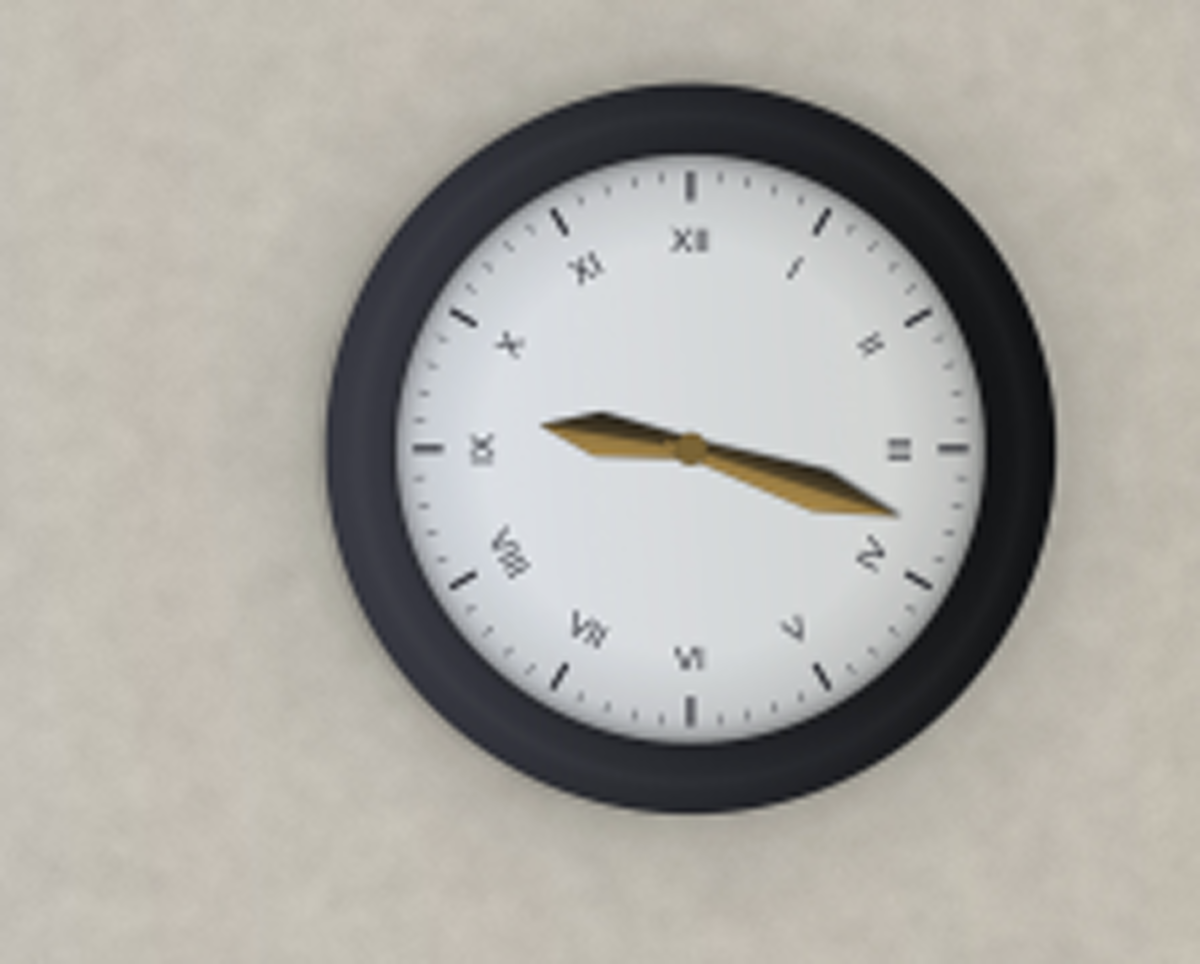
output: h=9 m=18
